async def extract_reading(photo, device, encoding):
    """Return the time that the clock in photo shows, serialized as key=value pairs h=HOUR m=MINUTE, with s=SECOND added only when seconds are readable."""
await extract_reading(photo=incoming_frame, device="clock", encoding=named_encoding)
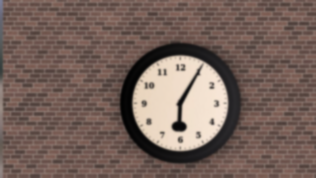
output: h=6 m=5
